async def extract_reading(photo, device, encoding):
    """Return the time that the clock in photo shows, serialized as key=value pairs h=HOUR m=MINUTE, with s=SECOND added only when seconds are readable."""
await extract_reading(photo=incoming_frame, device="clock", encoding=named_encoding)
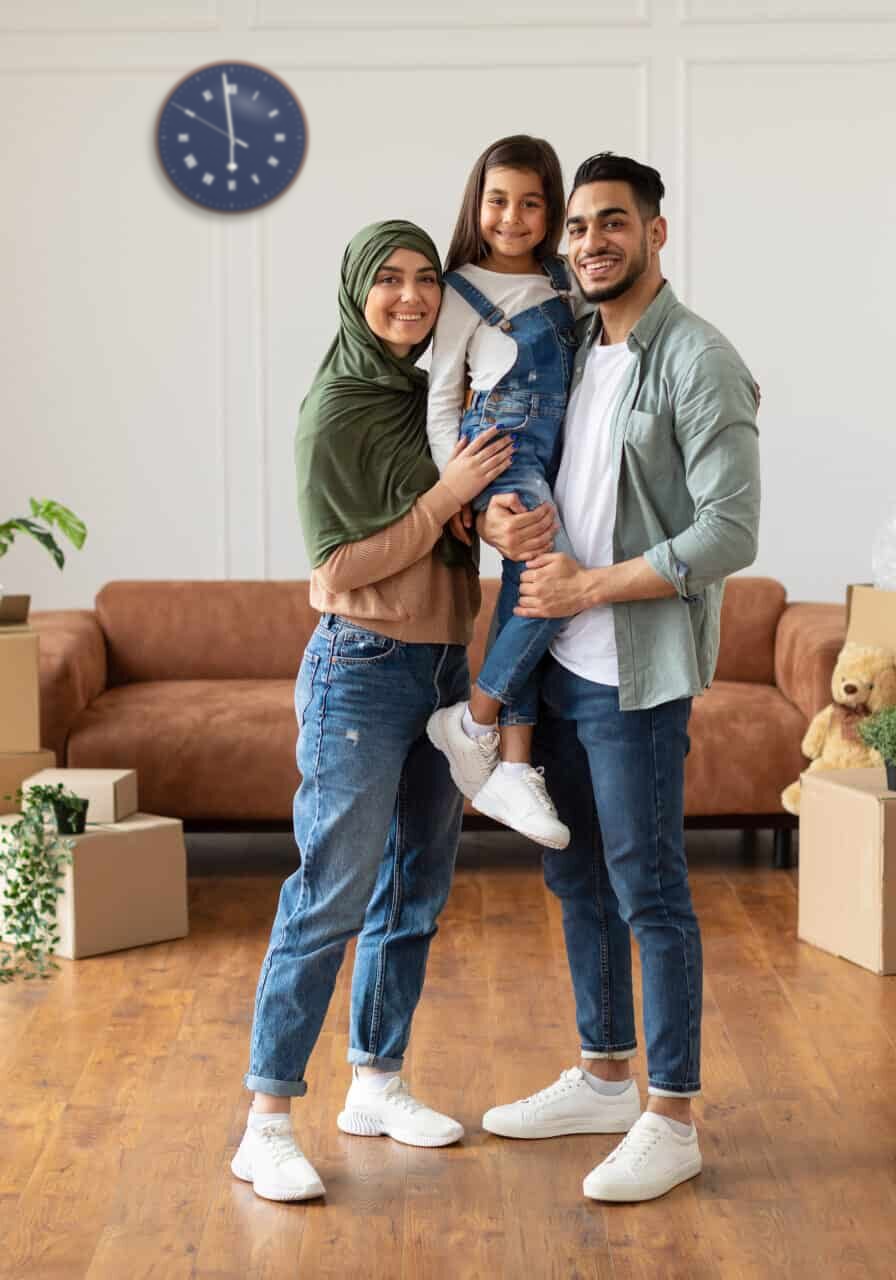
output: h=5 m=58 s=50
